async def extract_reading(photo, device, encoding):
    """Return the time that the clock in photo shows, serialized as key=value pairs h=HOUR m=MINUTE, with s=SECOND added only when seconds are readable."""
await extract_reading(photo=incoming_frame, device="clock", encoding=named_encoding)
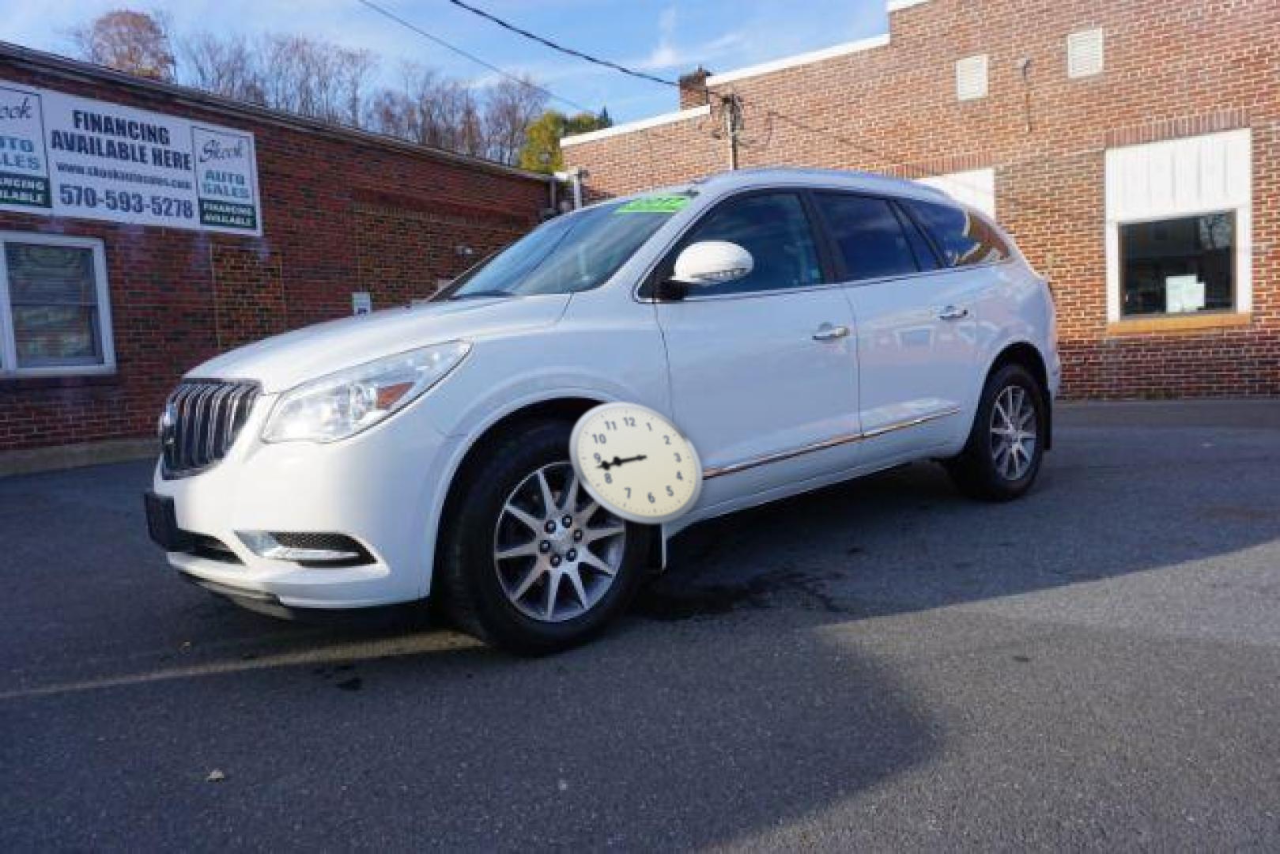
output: h=8 m=43
